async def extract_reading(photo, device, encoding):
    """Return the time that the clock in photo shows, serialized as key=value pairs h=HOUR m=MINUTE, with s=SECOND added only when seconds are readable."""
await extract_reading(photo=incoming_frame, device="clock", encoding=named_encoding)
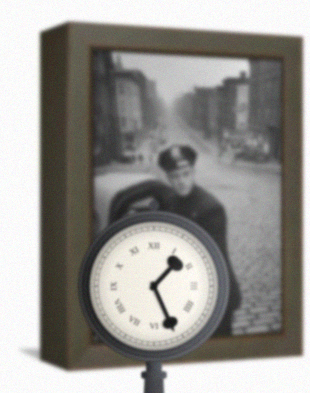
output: h=1 m=26
